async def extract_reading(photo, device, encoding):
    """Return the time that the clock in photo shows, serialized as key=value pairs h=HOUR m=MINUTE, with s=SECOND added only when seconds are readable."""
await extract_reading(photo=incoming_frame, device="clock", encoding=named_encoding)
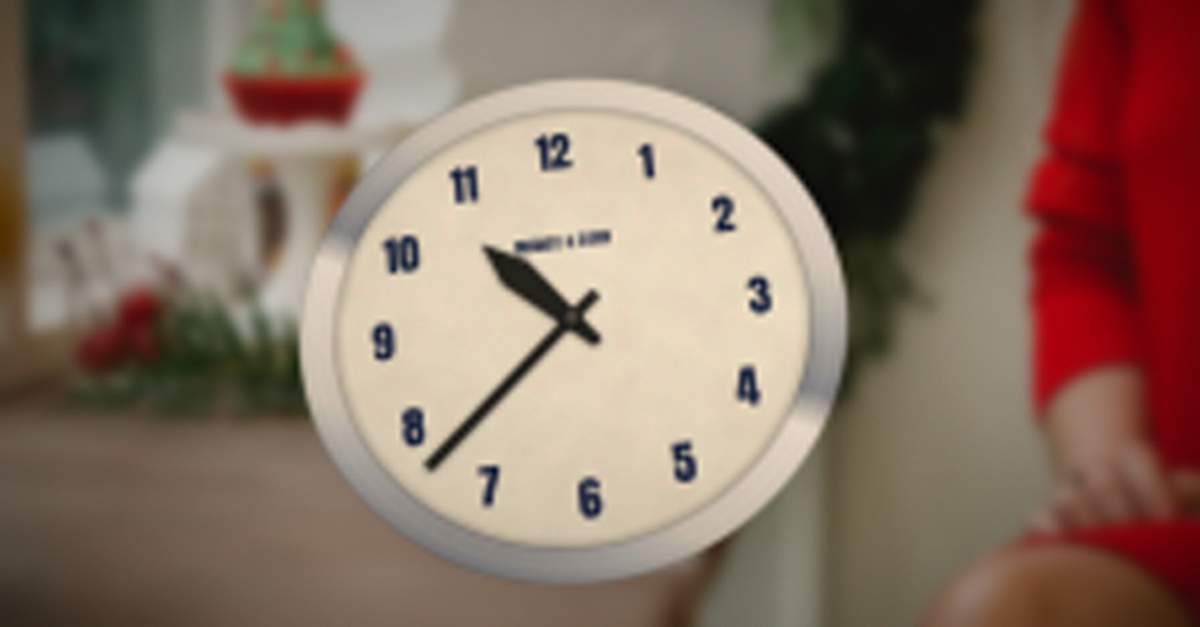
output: h=10 m=38
